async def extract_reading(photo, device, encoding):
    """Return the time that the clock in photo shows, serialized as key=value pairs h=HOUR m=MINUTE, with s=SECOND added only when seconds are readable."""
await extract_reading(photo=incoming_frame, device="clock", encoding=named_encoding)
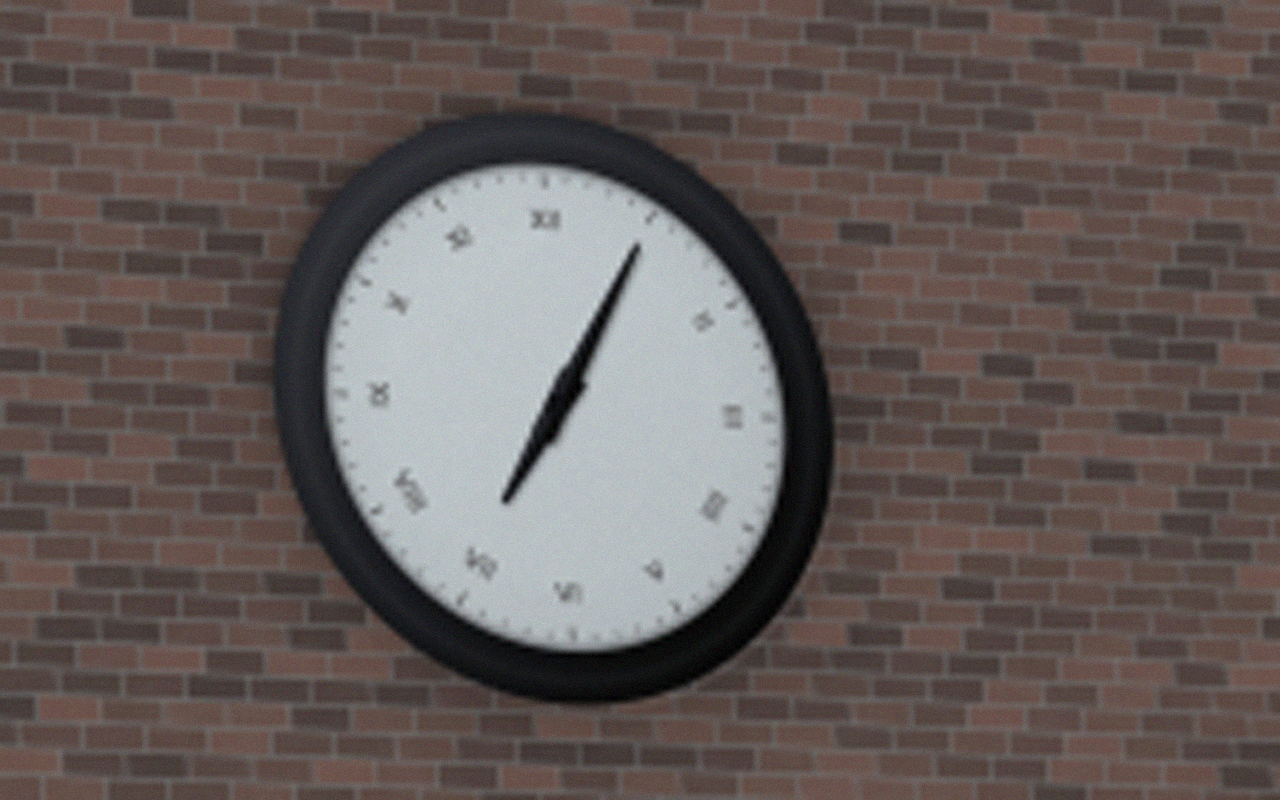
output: h=7 m=5
